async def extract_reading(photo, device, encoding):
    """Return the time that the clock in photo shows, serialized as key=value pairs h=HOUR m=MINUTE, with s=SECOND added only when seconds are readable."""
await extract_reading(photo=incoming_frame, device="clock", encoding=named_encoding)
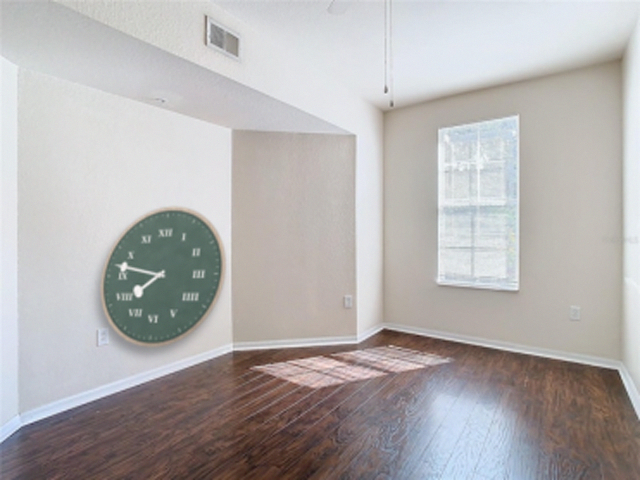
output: h=7 m=47
